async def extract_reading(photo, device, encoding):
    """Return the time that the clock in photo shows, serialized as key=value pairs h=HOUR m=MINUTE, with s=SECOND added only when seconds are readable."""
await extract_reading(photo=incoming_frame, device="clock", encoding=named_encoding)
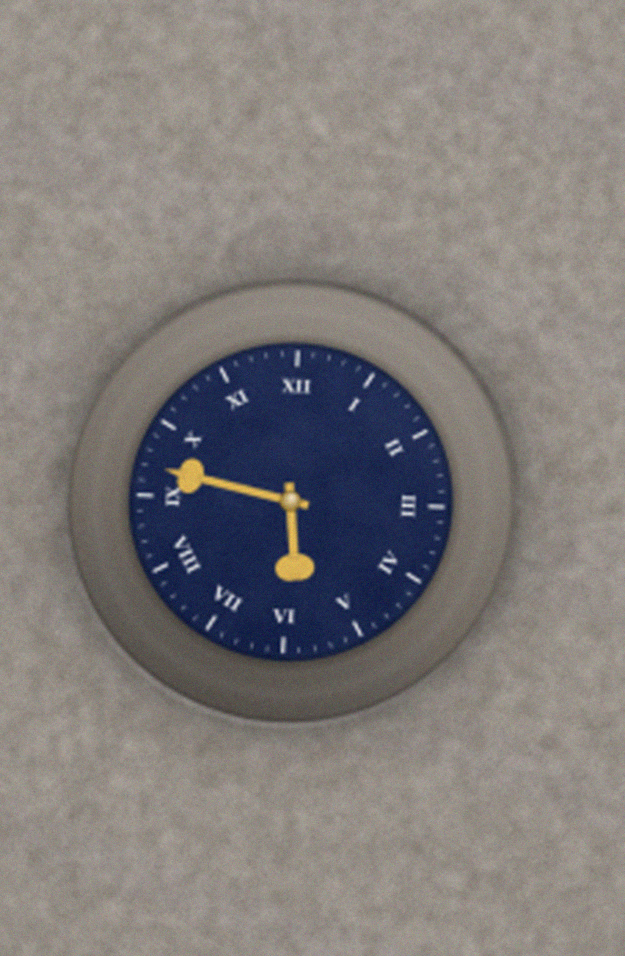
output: h=5 m=47
